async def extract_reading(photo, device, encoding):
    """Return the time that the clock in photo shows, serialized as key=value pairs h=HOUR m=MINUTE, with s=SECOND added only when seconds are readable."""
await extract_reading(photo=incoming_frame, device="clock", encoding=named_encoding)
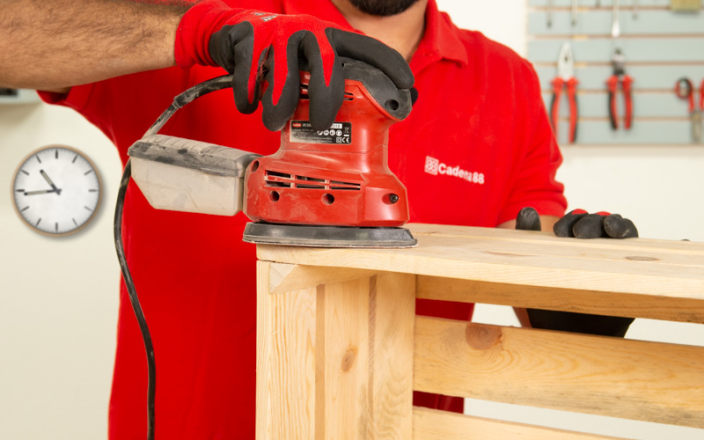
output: h=10 m=44
